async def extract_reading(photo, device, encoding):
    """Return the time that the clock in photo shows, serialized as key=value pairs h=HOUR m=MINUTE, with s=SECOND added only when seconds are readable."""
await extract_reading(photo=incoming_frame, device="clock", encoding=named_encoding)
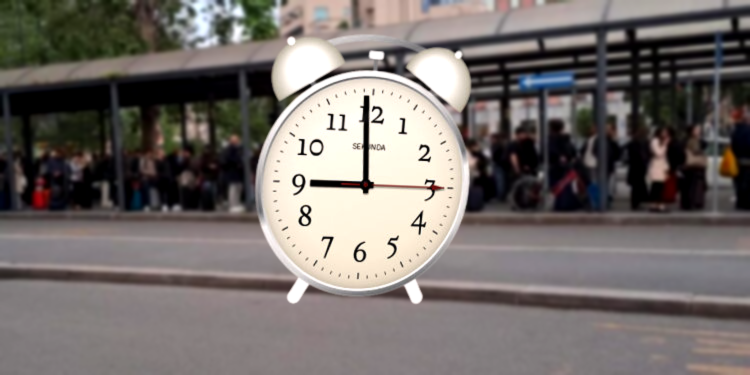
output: h=8 m=59 s=15
